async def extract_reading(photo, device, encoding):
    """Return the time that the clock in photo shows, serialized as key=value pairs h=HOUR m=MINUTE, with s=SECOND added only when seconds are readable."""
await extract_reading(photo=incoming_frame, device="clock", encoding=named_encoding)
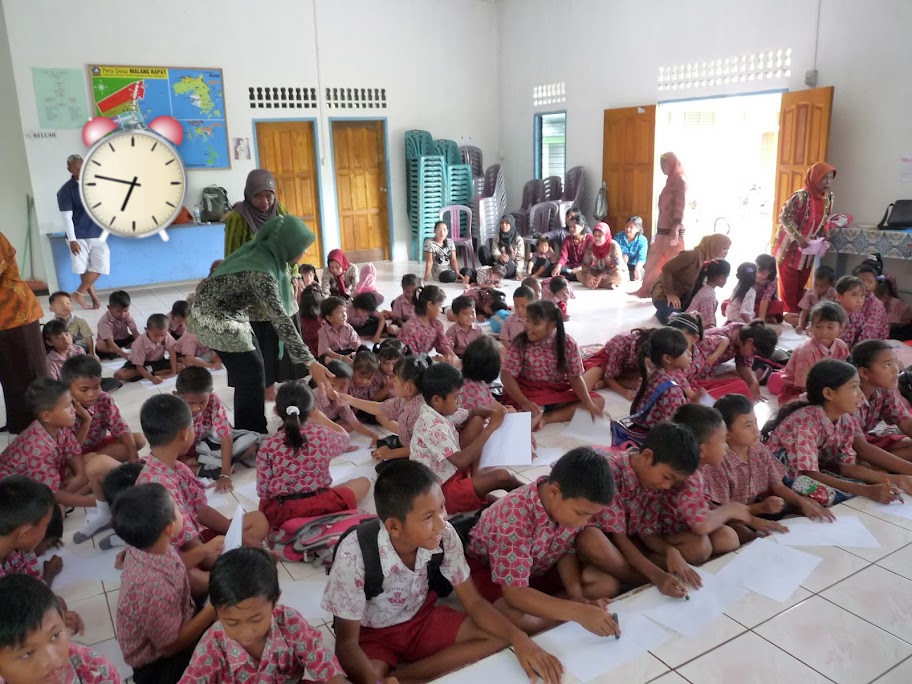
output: h=6 m=47
